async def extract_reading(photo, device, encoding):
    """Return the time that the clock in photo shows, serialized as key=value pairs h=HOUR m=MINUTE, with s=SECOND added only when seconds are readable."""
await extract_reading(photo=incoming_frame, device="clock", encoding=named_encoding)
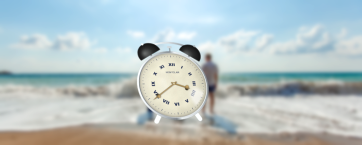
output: h=3 m=39
